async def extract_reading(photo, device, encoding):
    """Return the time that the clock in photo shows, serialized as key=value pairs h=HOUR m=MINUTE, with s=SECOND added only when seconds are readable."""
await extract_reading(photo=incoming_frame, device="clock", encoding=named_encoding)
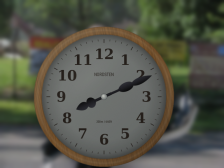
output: h=8 m=11
